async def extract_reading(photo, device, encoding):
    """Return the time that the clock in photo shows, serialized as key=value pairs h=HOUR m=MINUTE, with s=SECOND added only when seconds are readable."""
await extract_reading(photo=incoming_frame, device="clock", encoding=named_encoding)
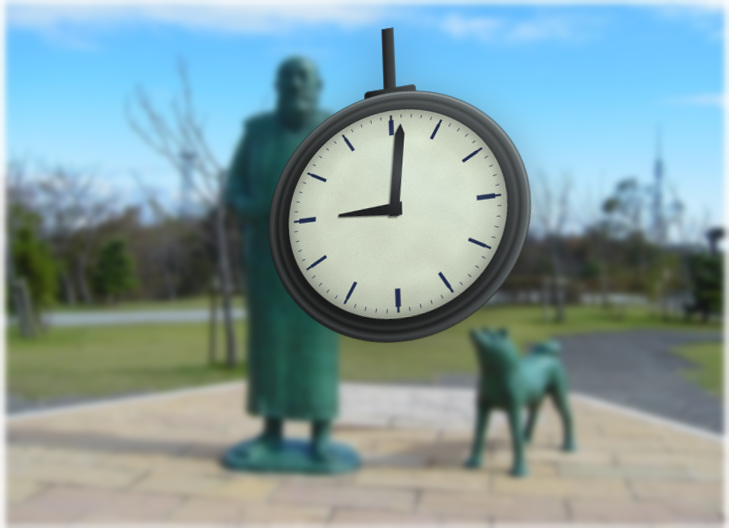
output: h=9 m=1
